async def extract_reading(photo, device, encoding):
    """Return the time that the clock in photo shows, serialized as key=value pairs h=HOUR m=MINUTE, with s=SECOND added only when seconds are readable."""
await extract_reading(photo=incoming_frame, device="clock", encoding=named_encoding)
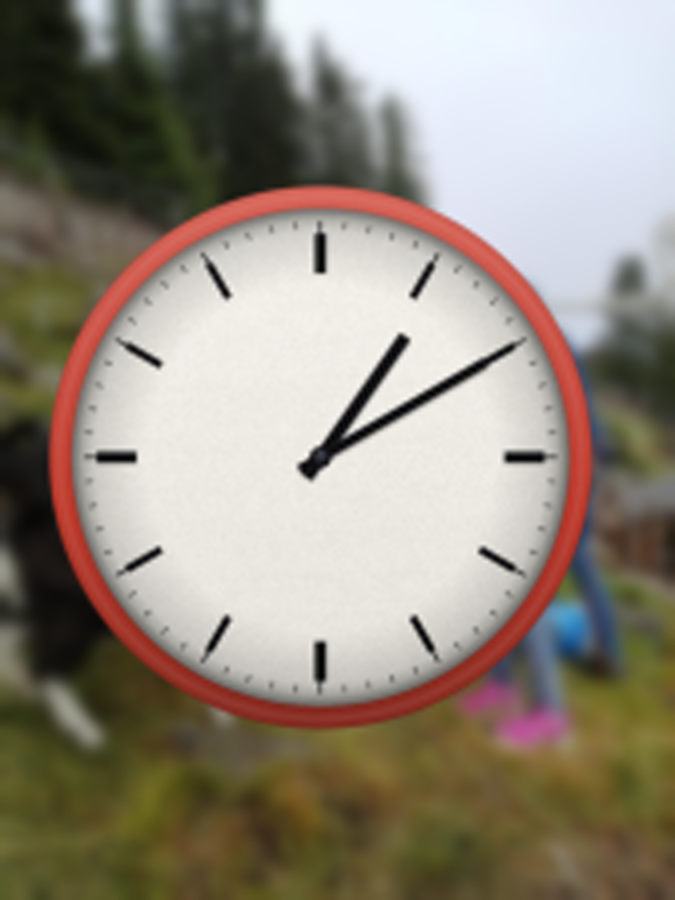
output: h=1 m=10
